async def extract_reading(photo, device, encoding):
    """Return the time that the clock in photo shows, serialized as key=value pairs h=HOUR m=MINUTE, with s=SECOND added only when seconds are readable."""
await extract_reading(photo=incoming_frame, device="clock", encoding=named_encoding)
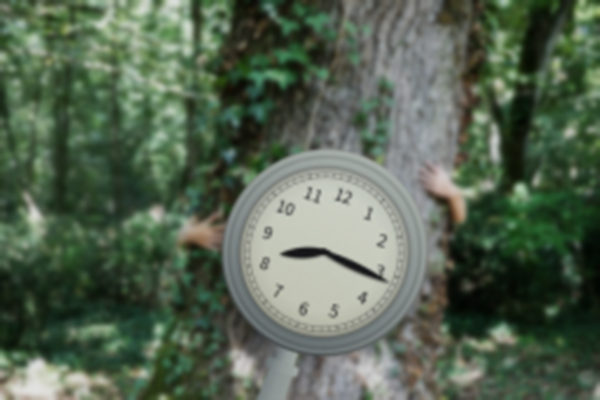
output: h=8 m=16
